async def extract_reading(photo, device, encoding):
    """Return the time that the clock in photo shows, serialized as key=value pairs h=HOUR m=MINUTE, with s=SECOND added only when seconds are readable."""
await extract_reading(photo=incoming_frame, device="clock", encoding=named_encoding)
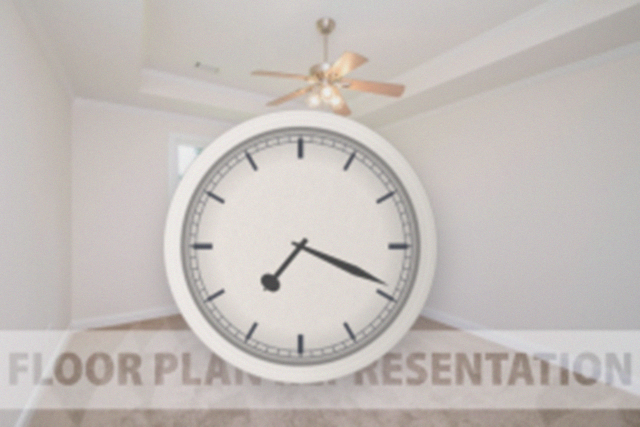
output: h=7 m=19
